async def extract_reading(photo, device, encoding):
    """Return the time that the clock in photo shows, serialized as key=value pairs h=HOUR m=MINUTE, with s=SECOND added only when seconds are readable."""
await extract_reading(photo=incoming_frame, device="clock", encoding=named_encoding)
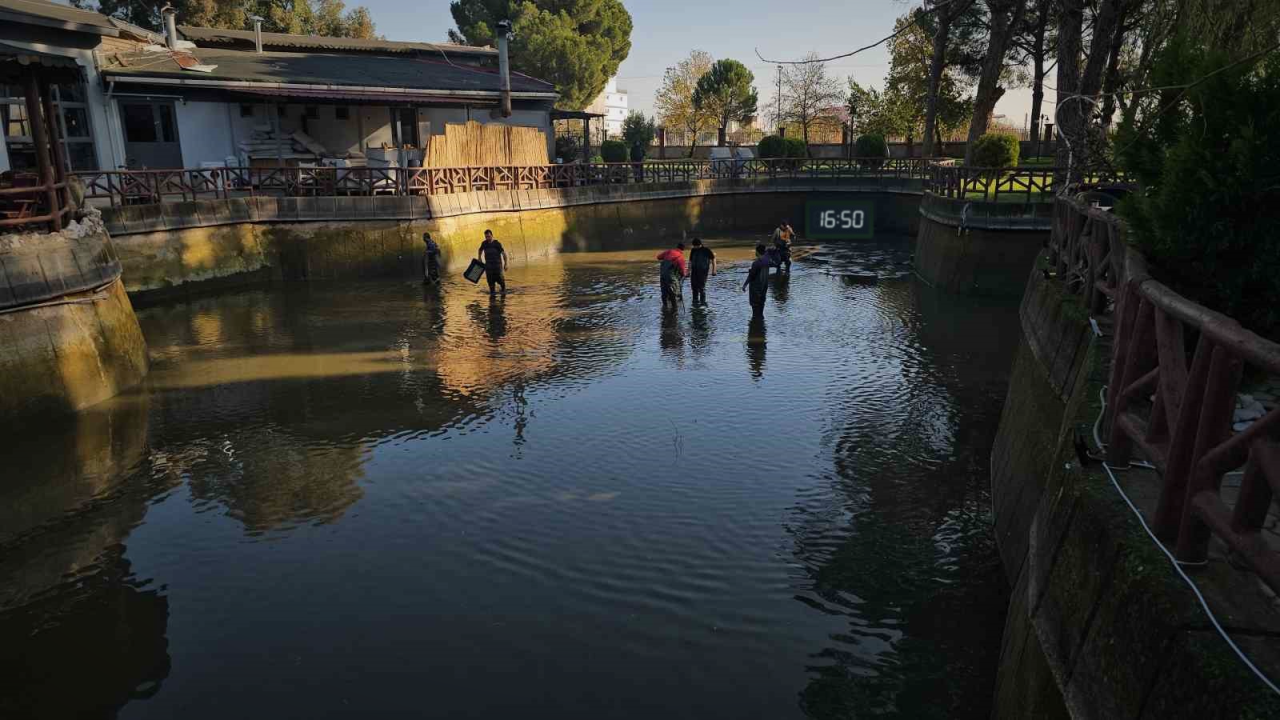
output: h=16 m=50
